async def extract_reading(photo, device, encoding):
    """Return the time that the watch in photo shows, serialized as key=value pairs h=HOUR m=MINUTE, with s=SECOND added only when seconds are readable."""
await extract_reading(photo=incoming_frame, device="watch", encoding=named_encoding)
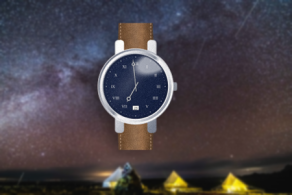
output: h=6 m=59
